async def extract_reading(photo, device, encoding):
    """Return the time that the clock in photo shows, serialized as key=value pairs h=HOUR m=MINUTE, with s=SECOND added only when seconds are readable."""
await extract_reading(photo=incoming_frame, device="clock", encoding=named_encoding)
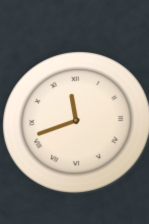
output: h=11 m=42
